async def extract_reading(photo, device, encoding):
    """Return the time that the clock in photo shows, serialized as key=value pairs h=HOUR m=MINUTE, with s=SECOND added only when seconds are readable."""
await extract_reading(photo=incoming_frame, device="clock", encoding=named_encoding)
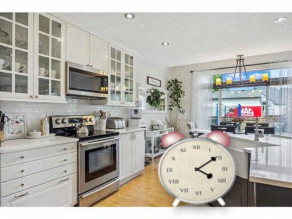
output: h=4 m=9
